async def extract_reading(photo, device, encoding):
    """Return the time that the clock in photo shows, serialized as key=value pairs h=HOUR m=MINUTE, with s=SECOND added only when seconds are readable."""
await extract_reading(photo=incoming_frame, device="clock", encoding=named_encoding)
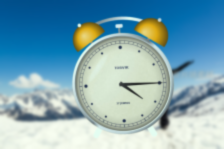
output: h=4 m=15
